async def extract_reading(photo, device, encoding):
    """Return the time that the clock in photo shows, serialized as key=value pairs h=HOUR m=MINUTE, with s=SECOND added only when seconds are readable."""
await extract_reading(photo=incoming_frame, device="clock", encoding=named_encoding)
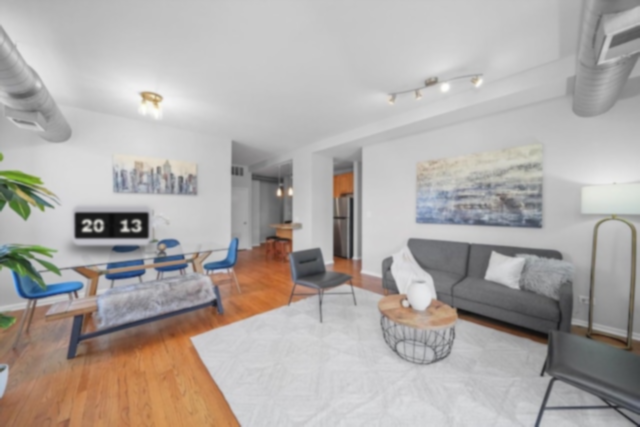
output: h=20 m=13
